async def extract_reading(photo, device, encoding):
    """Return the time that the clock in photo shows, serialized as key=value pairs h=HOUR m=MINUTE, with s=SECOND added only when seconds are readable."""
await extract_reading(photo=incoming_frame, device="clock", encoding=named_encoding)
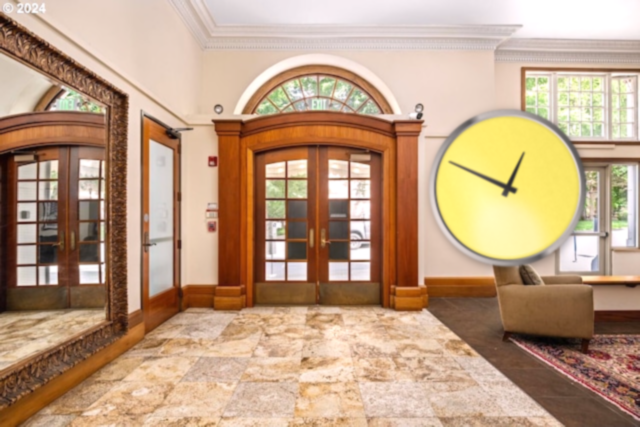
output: h=12 m=49
